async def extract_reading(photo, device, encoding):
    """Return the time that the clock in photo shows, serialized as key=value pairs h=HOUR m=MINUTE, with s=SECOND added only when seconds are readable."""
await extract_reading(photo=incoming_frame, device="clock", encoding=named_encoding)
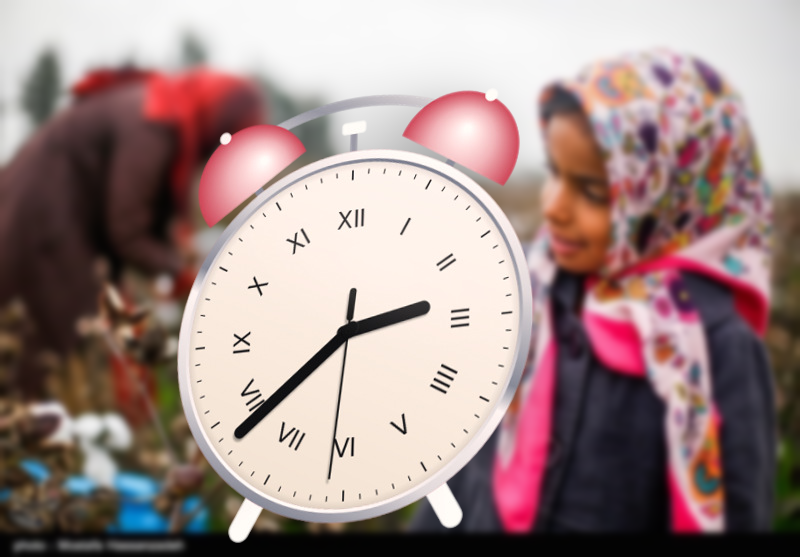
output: h=2 m=38 s=31
